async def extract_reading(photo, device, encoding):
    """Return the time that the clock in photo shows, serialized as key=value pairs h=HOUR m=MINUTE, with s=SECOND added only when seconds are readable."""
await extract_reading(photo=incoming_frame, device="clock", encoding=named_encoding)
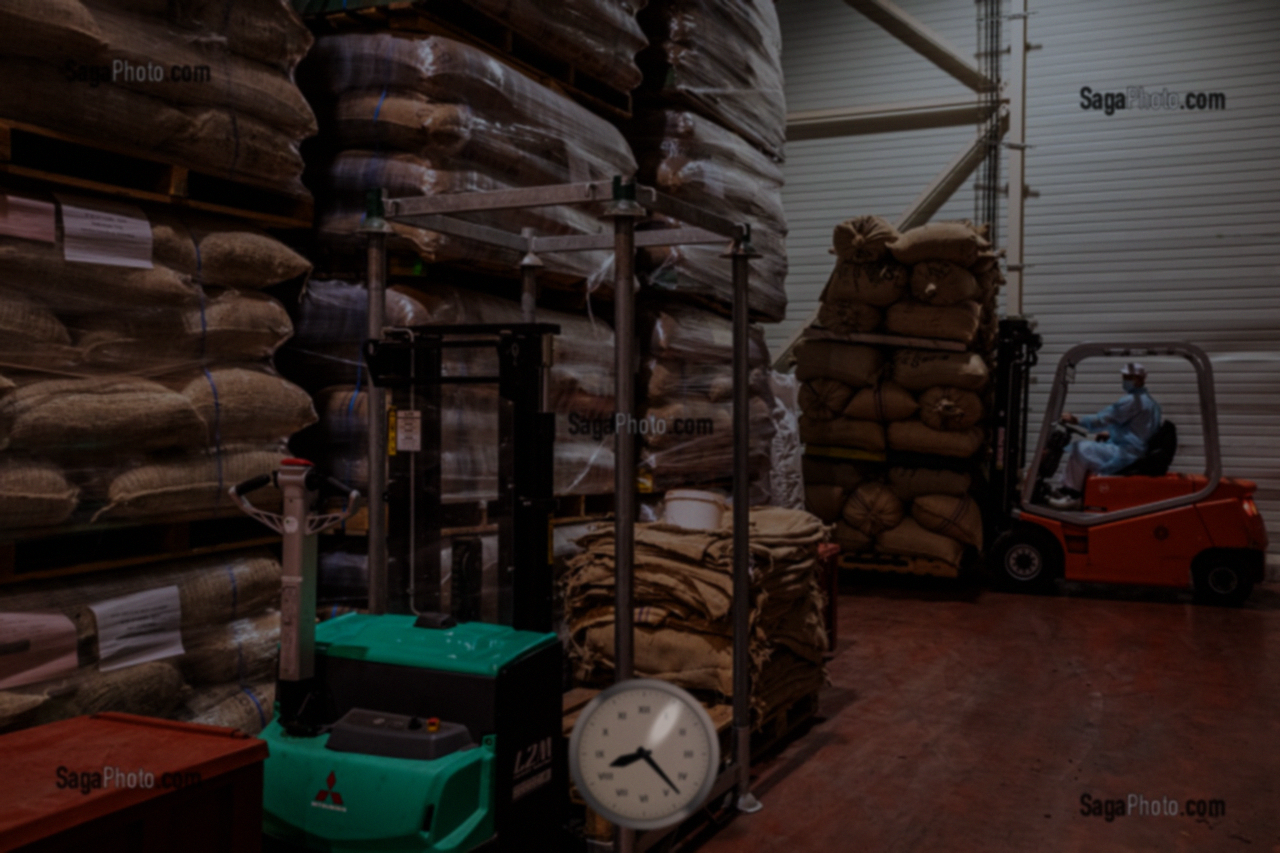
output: h=8 m=23
